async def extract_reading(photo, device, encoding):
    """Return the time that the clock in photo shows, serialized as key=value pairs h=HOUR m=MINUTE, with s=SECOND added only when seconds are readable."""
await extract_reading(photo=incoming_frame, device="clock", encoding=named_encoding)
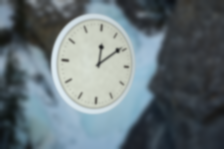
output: h=12 m=9
